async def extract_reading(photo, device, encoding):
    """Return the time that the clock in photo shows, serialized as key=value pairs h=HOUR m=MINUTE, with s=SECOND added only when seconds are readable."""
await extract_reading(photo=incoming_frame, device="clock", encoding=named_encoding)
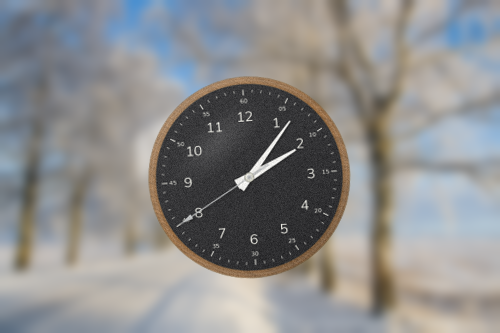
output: h=2 m=6 s=40
